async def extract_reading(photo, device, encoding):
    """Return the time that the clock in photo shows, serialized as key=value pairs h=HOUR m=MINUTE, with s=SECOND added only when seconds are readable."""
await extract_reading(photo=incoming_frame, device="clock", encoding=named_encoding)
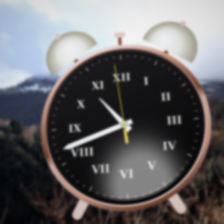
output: h=10 m=41 s=59
